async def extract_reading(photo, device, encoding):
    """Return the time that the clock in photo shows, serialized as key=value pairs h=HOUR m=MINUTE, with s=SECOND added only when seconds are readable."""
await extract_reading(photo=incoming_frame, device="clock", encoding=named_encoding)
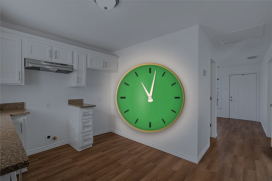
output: h=11 m=2
